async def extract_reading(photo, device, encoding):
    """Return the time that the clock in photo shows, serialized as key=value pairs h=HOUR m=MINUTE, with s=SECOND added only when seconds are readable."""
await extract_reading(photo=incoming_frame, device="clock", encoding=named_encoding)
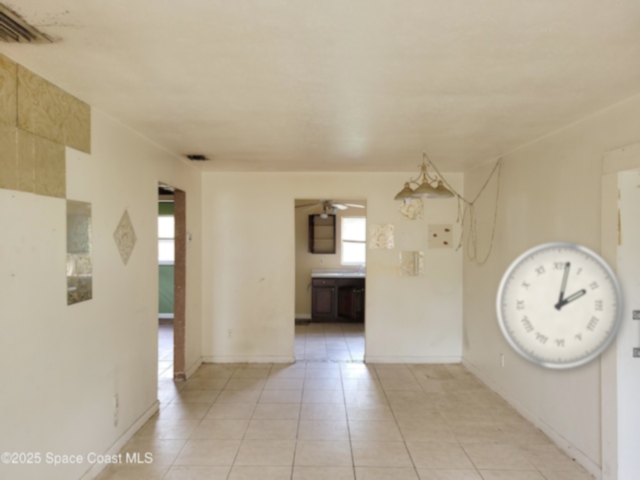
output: h=2 m=2
